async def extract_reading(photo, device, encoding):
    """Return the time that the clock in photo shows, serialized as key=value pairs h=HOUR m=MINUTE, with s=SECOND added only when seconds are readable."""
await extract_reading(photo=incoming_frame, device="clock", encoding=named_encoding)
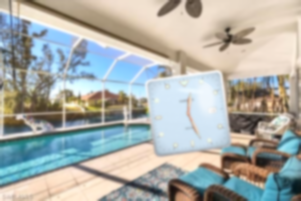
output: h=12 m=27
